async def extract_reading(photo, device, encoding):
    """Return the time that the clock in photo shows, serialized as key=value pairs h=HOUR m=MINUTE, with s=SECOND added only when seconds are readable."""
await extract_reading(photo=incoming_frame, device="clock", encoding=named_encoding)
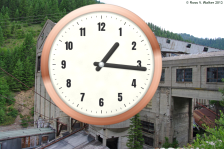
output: h=1 m=16
